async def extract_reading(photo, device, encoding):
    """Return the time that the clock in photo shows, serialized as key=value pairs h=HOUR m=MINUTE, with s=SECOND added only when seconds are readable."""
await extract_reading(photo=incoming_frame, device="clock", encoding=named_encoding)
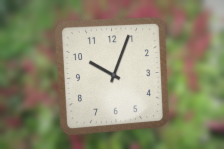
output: h=10 m=4
